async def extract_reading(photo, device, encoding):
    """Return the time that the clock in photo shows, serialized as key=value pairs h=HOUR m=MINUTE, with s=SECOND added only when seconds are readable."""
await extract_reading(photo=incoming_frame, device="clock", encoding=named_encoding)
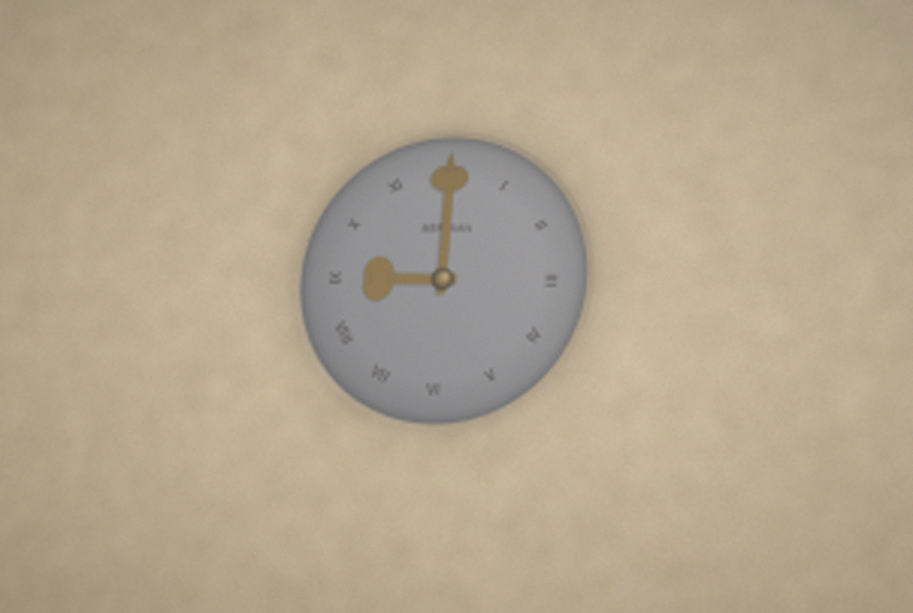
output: h=9 m=0
